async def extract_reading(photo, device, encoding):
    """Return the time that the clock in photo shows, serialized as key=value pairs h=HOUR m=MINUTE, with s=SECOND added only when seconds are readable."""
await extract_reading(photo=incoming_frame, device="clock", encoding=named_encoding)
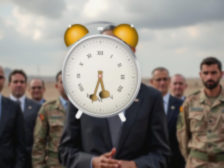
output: h=5 m=33
